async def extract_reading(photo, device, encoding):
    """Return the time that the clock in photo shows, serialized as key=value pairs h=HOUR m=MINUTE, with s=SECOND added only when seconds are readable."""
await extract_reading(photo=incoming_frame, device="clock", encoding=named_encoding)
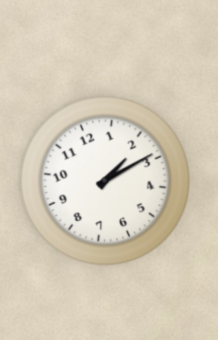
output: h=2 m=14
